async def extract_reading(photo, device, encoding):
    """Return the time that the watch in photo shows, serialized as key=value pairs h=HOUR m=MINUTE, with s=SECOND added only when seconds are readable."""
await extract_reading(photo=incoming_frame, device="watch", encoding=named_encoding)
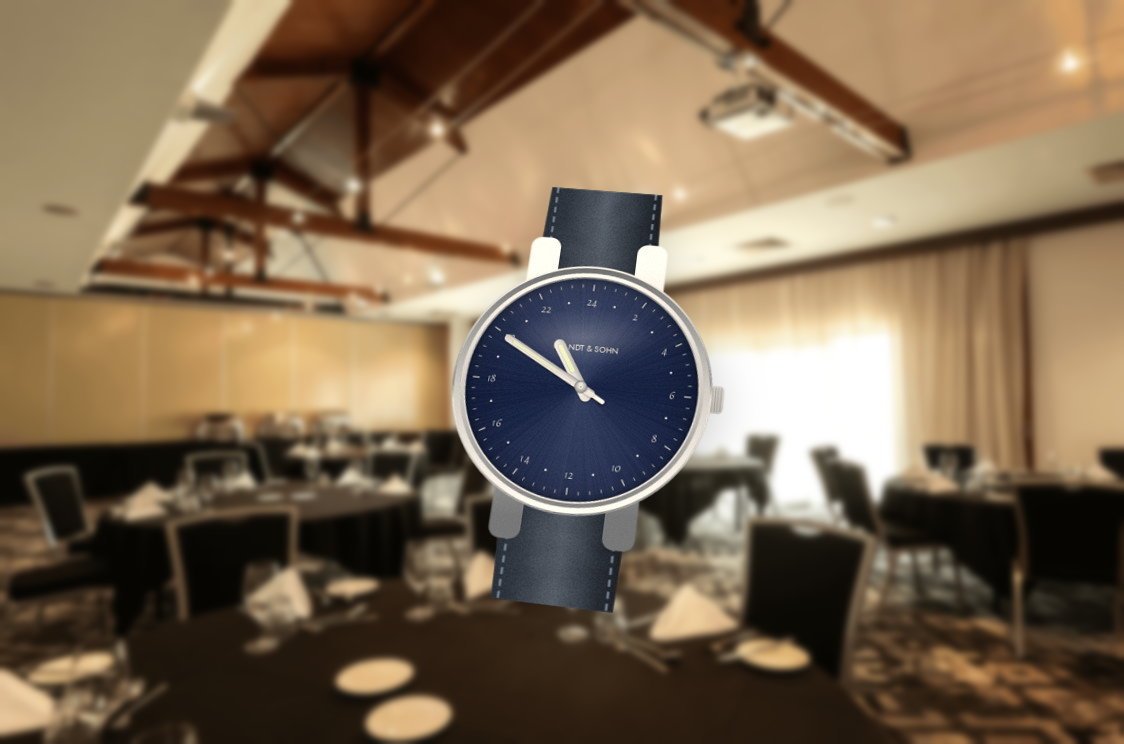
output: h=21 m=49 s=50
